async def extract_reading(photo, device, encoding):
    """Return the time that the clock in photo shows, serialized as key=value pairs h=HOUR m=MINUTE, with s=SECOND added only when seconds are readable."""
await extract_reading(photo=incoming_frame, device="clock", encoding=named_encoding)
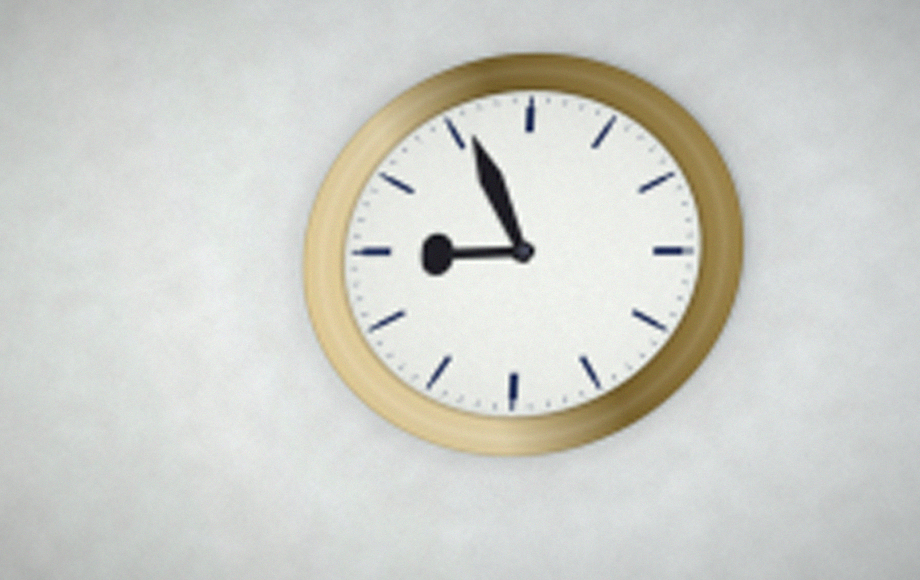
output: h=8 m=56
